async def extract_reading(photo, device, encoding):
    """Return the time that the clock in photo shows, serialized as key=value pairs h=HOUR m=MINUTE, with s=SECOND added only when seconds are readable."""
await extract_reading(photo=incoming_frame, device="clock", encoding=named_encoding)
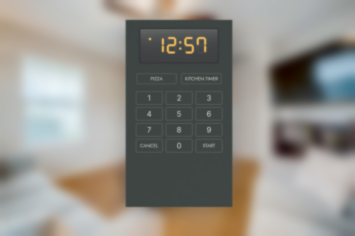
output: h=12 m=57
